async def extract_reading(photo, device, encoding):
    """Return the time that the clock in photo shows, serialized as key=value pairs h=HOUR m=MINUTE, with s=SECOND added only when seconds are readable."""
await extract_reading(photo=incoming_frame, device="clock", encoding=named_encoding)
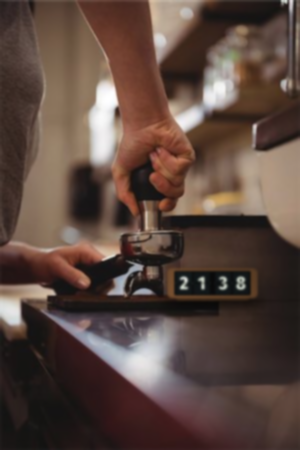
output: h=21 m=38
